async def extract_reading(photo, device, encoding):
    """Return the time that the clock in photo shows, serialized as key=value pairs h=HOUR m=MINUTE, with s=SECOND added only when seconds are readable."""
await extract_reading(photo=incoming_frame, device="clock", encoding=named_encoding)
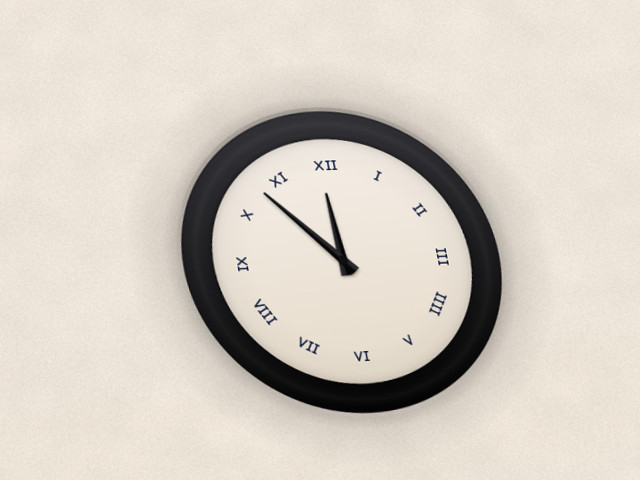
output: h=11 m=53
